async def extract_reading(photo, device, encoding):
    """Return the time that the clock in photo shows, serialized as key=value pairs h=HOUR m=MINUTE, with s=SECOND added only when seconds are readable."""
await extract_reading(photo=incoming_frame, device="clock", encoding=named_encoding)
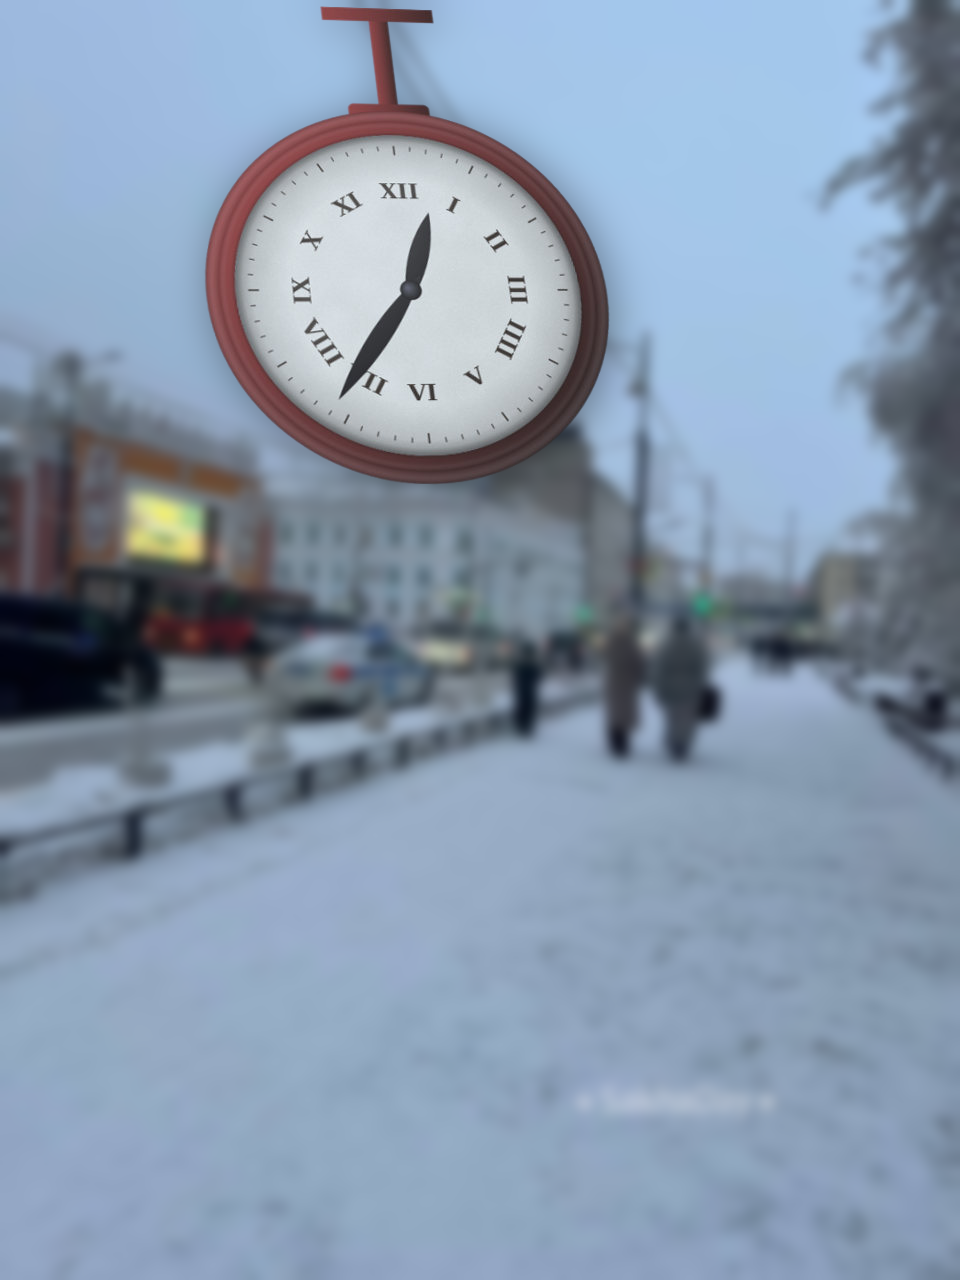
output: h=12 m=36
